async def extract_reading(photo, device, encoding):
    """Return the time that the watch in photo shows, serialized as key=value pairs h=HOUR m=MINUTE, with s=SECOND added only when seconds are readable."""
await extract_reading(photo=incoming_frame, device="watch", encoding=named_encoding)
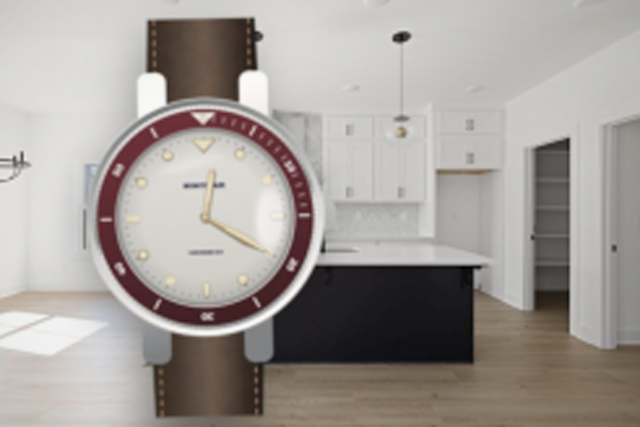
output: h=12 m=20
